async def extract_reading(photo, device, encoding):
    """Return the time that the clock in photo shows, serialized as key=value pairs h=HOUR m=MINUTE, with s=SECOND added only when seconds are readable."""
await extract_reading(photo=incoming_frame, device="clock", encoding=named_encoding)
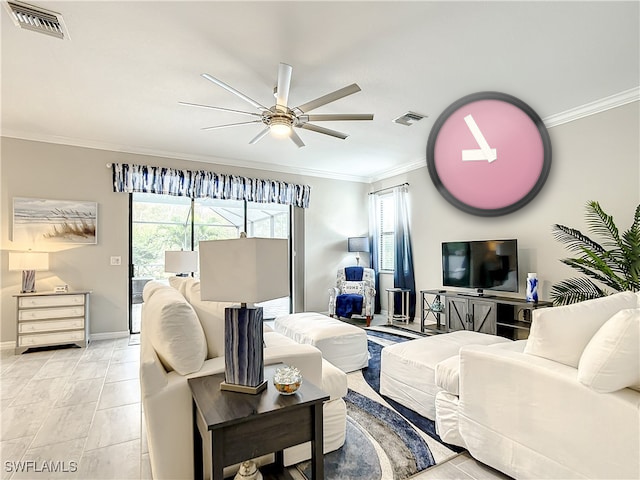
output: h=8 m=55
